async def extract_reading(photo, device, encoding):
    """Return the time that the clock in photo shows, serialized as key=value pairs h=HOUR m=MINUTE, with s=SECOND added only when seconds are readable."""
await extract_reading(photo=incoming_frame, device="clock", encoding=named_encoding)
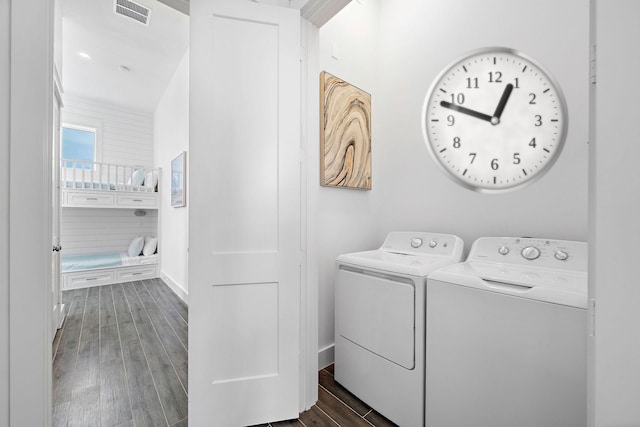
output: h=12 m=48
